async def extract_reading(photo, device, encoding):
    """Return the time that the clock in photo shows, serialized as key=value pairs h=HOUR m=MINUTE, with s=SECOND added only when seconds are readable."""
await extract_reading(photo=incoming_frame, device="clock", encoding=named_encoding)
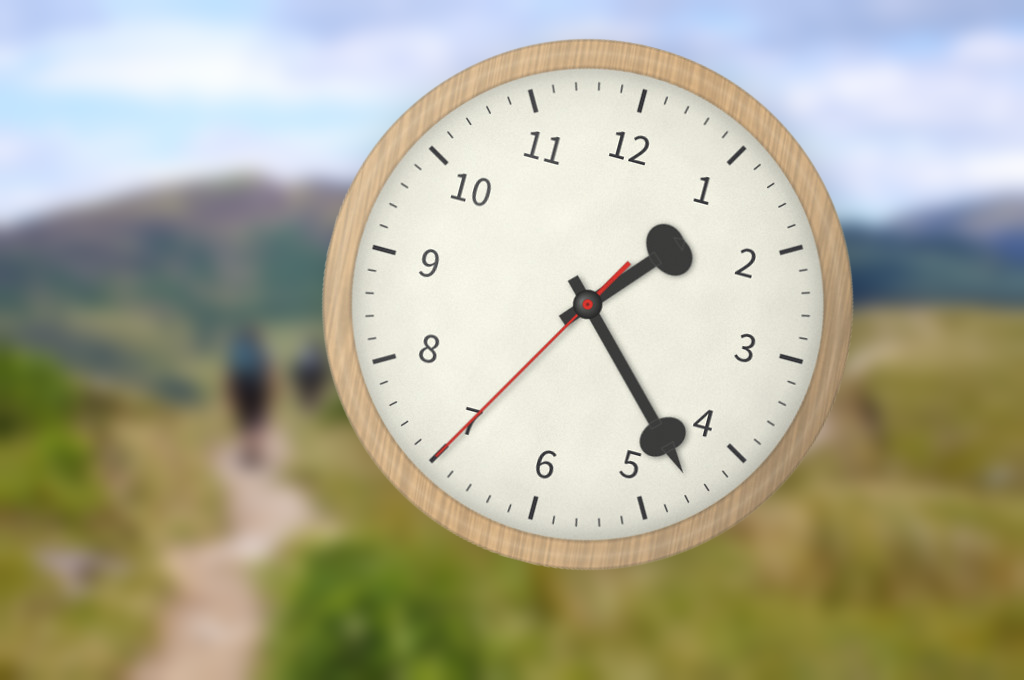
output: h=1 m=22 s=35
